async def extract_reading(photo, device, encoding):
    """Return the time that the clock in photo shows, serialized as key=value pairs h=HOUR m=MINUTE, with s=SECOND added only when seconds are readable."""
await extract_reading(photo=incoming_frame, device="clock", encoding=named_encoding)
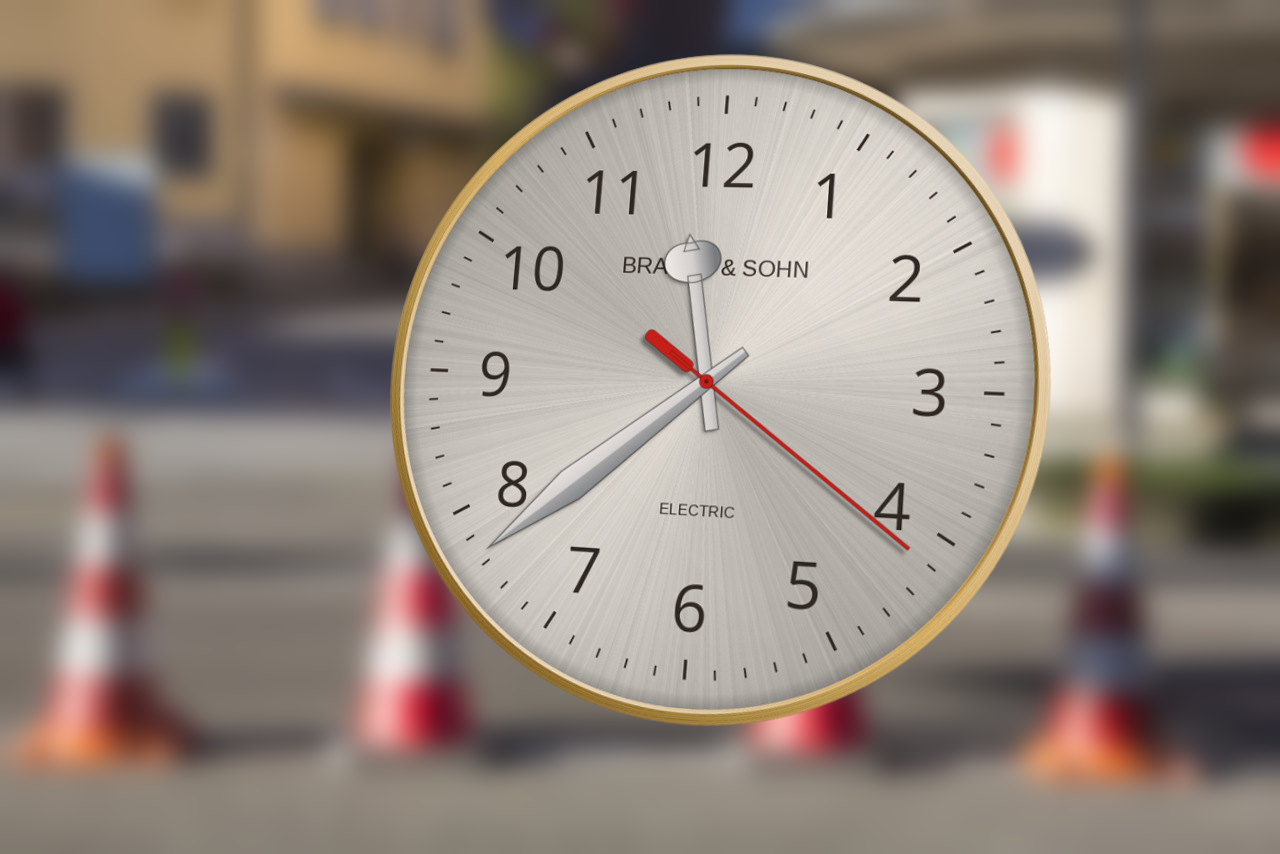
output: h=11 m=38 s=21
